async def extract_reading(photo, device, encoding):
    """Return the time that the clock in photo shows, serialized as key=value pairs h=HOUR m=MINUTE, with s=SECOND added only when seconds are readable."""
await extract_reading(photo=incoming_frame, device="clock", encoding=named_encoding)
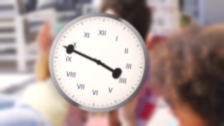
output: h=3 m=48
